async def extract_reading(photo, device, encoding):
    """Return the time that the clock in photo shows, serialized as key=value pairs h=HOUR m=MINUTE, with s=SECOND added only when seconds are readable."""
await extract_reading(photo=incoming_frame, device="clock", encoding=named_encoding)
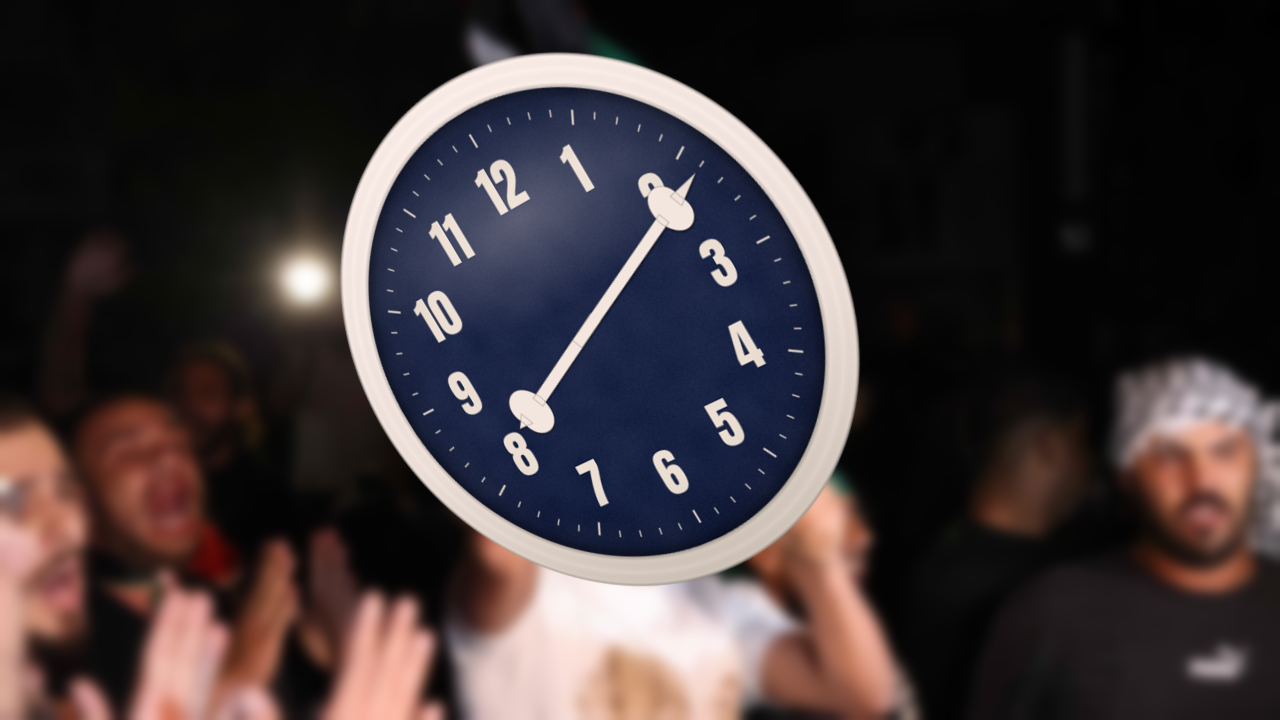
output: h=8 m=11
